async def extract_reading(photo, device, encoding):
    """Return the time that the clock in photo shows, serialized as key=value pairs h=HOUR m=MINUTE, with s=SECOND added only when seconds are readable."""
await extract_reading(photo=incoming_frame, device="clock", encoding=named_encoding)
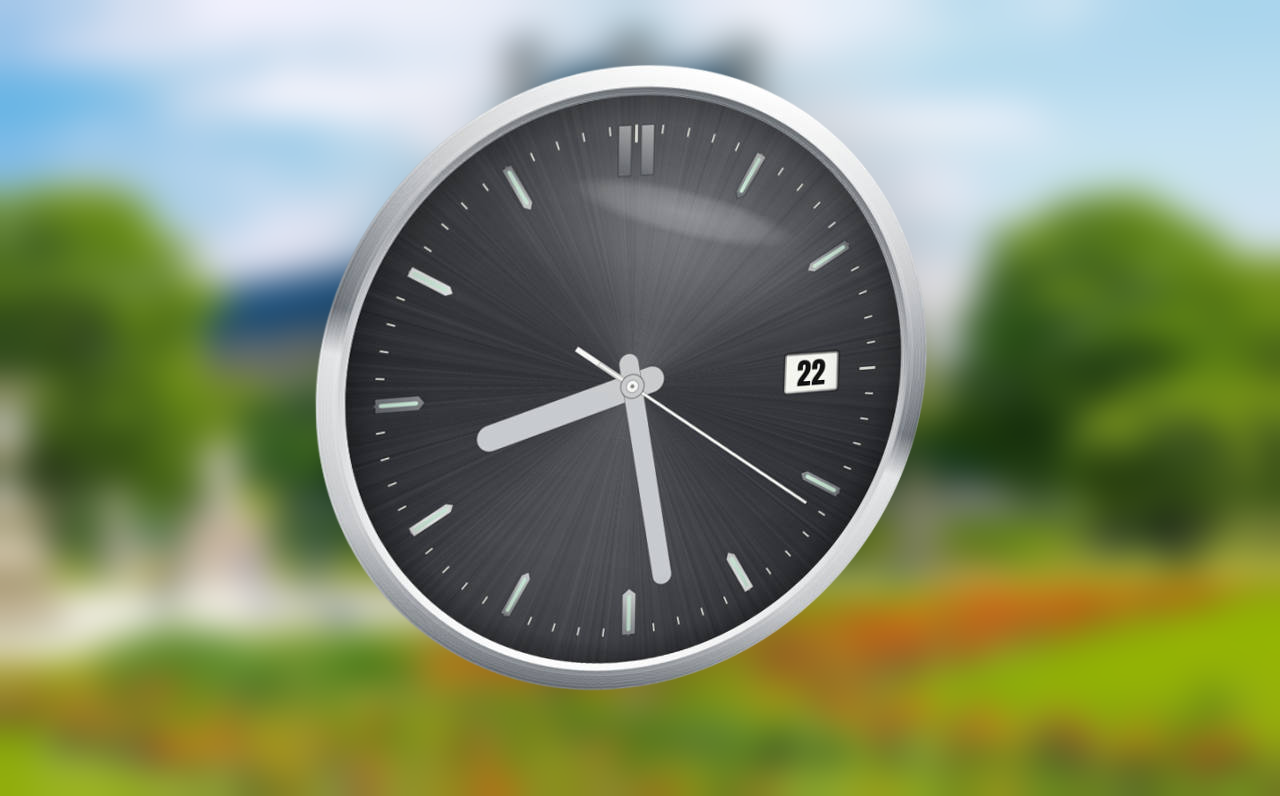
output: h=8 m=28 s=21
